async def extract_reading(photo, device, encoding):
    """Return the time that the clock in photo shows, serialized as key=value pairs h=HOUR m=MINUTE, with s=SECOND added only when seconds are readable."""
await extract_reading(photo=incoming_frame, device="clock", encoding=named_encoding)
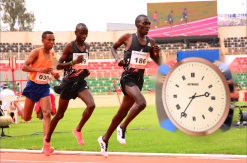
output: h=2 m=36
